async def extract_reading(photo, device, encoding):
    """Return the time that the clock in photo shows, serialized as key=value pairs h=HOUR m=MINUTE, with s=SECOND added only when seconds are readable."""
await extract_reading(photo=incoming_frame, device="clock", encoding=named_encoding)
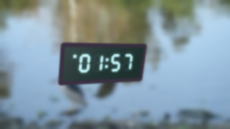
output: h=1 m=57
